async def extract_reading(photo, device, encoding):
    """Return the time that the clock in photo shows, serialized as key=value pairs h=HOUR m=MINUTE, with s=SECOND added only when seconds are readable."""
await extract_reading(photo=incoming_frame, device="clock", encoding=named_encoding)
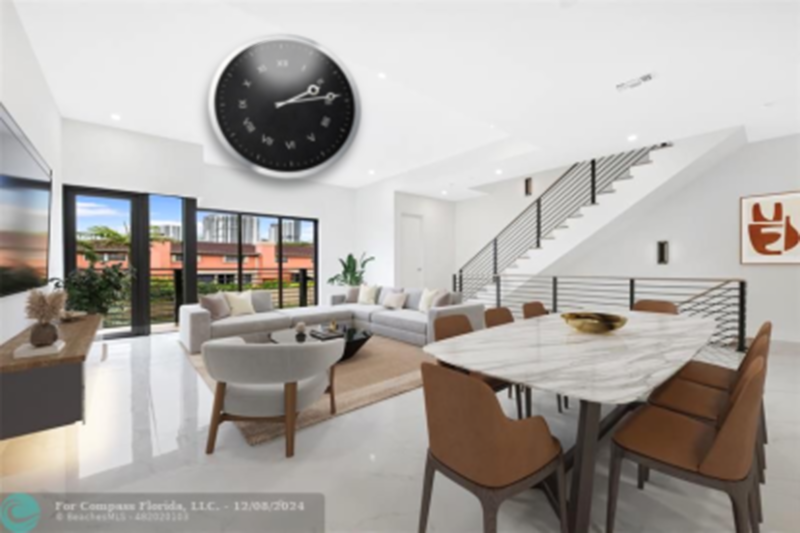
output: h=2 m=14
